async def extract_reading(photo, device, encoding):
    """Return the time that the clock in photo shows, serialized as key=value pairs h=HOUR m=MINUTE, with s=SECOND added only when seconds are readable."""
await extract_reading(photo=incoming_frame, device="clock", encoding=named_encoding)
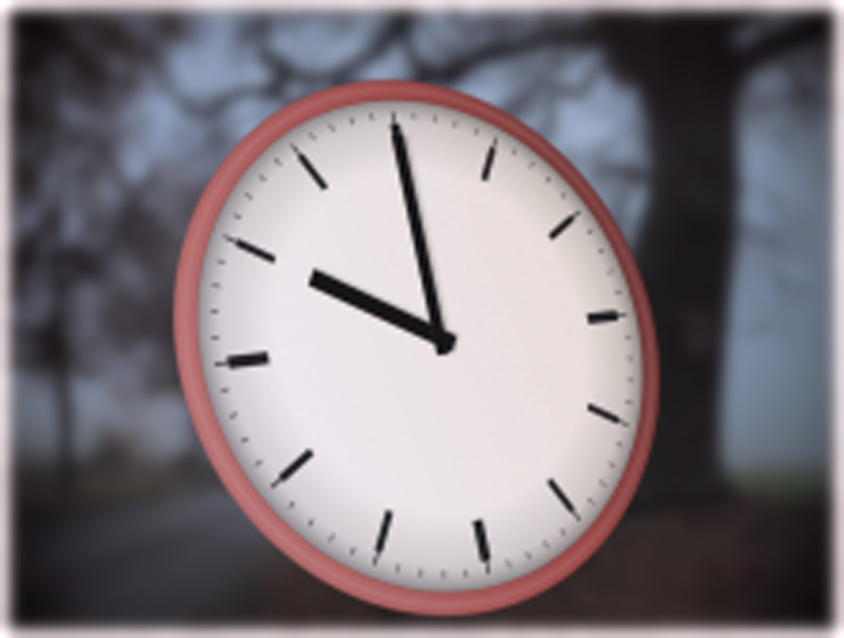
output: h=10 m=0
